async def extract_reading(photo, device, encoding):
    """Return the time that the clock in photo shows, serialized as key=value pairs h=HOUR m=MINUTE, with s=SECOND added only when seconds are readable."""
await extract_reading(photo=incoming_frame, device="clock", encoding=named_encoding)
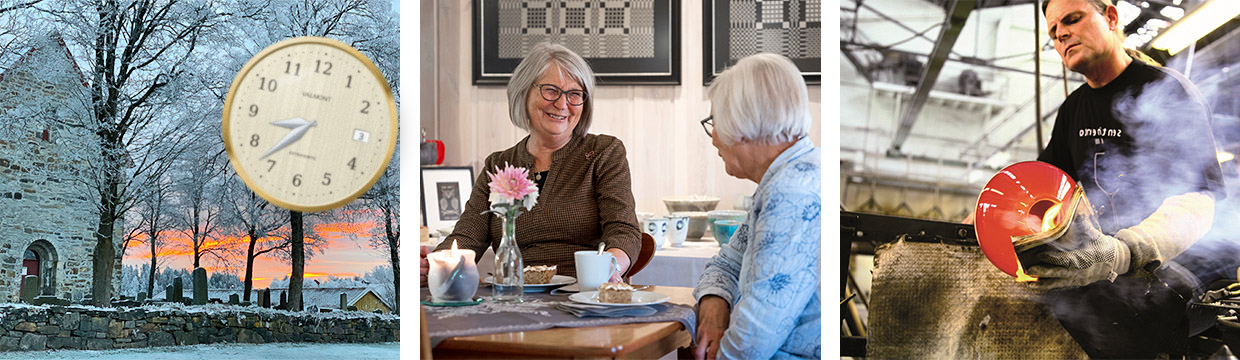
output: h=8 m=37
